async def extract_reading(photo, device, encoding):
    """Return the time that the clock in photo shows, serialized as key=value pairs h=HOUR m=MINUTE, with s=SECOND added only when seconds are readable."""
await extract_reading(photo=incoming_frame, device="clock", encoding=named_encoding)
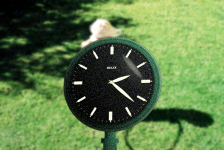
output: h=2 m=22
